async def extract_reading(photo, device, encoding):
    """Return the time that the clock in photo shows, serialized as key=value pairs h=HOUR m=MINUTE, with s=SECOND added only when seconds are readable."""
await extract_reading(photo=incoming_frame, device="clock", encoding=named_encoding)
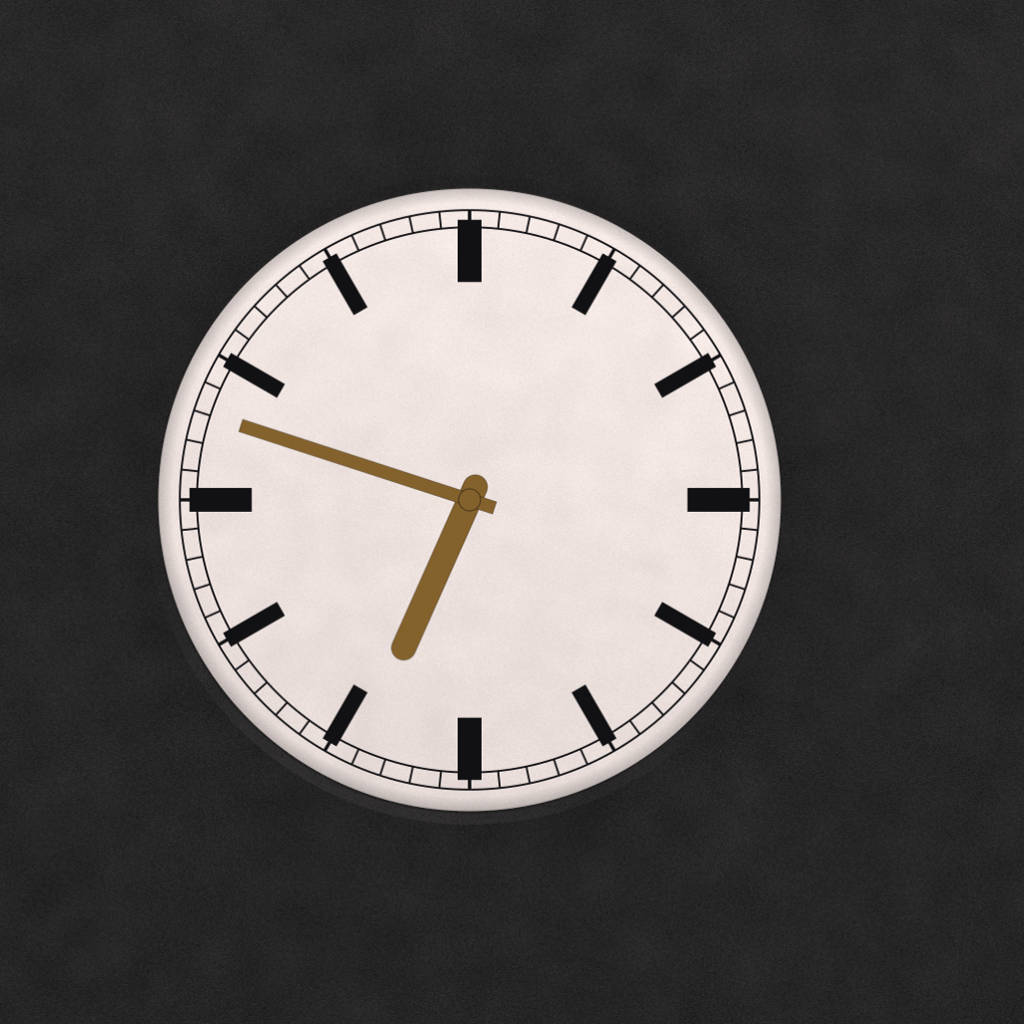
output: h=6 m=48
